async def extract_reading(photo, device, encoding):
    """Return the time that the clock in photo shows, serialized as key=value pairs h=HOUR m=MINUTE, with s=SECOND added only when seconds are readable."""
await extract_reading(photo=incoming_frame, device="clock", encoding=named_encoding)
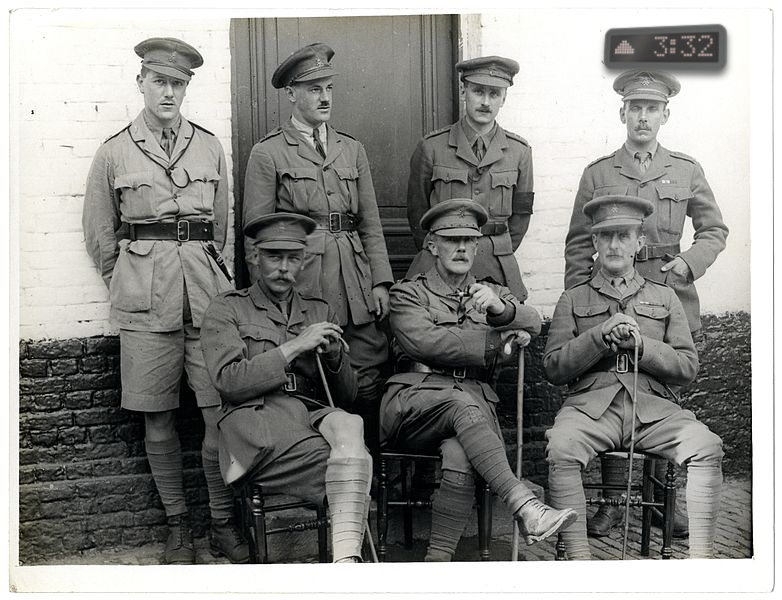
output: h=3 m=32
